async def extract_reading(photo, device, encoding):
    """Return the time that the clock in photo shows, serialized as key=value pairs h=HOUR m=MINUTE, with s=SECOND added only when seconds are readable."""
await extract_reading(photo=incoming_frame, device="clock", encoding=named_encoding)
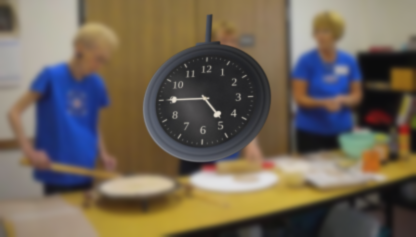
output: h=4 m=45
